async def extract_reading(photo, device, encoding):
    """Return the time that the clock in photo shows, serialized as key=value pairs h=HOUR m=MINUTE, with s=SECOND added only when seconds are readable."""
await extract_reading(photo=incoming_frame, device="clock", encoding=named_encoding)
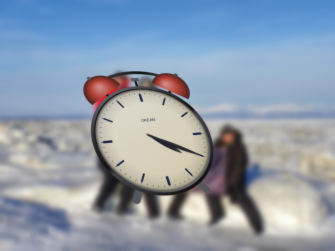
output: h=4 m=20
